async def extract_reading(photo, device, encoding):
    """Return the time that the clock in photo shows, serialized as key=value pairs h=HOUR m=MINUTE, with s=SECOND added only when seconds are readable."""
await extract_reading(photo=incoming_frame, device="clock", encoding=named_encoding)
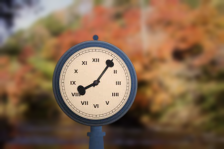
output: h=8 m=6
